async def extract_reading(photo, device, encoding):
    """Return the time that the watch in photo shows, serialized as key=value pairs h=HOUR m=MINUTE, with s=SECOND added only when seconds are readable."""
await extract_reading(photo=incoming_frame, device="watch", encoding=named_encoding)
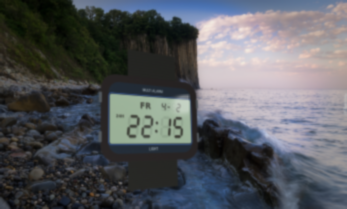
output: h=22 m=15
